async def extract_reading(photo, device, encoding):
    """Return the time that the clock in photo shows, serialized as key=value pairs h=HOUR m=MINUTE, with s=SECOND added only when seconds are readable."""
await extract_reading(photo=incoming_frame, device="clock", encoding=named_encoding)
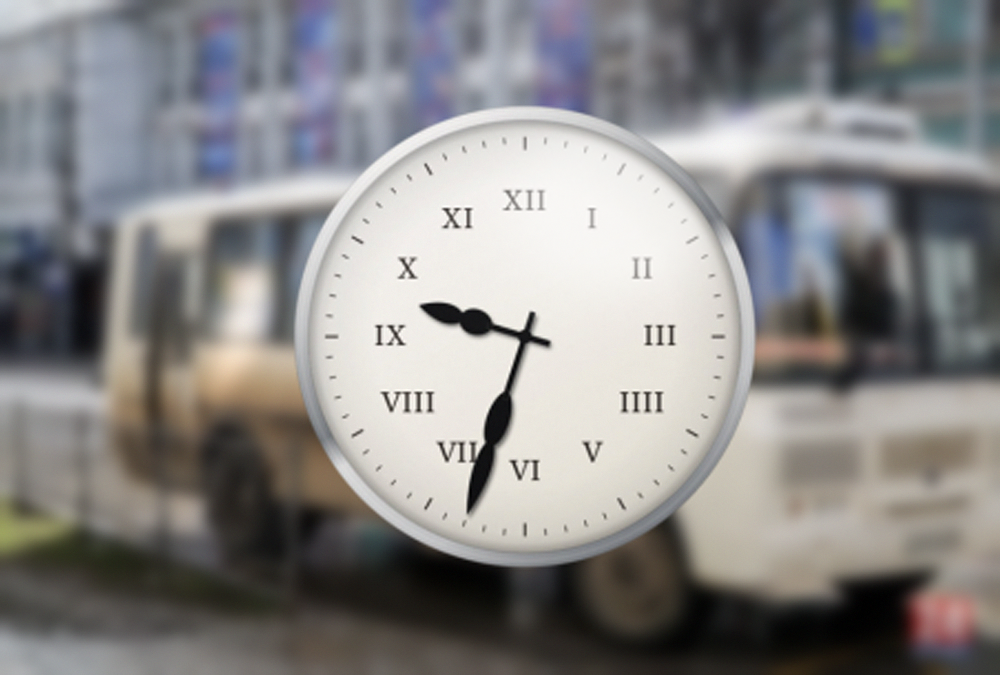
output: h=9 m=33
